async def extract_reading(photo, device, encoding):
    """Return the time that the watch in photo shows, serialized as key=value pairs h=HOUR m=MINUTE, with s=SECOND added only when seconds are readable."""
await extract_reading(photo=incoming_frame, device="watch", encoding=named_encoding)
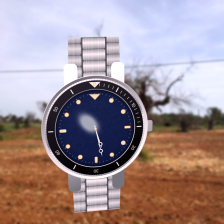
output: h=5 m=28
